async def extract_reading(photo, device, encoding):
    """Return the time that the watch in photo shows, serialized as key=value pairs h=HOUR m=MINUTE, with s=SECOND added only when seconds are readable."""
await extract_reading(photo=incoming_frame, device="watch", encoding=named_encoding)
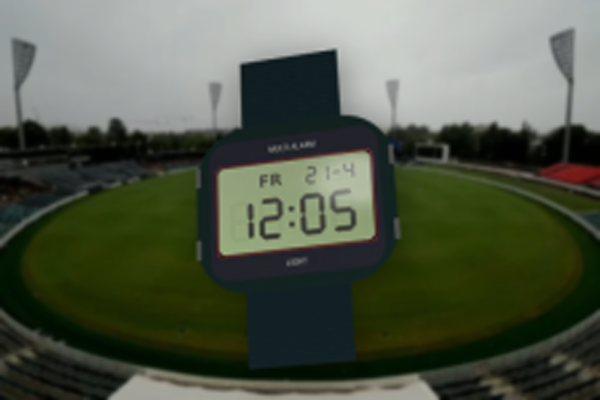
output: h=12 m=5
